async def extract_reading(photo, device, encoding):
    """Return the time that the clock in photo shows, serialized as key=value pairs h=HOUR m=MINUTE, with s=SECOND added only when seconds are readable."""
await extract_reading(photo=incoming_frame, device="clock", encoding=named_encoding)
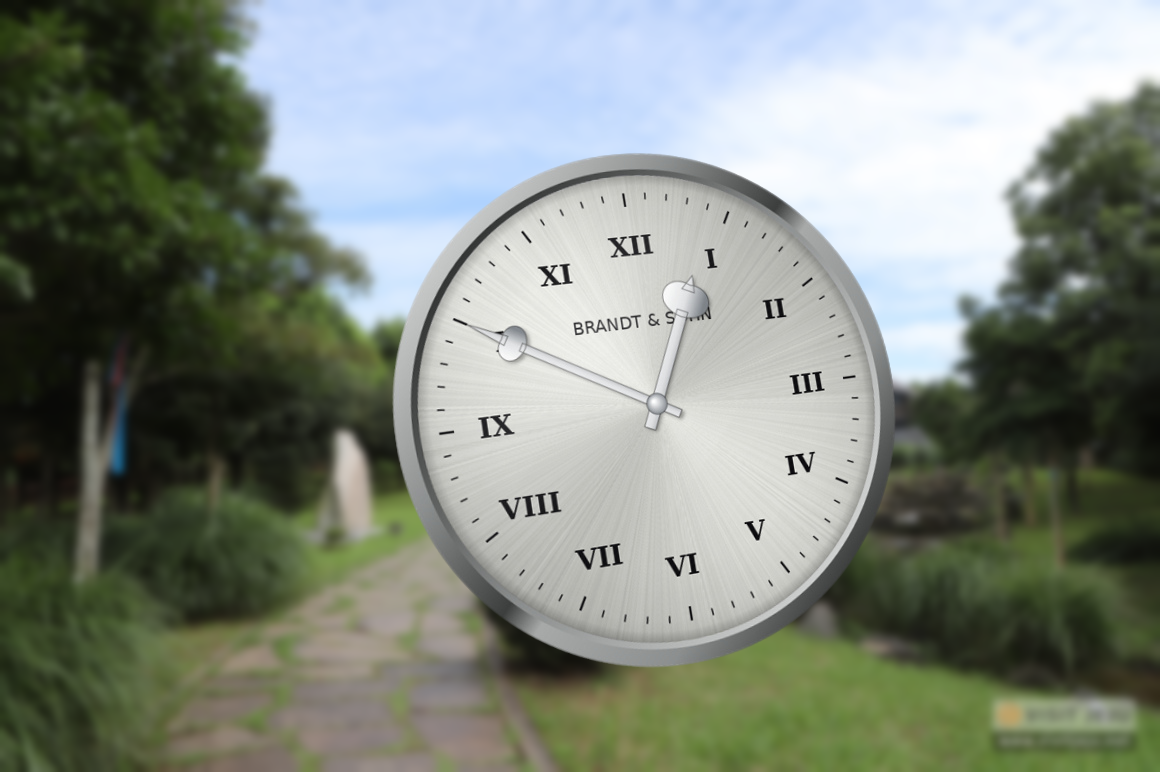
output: h=12 m=50
